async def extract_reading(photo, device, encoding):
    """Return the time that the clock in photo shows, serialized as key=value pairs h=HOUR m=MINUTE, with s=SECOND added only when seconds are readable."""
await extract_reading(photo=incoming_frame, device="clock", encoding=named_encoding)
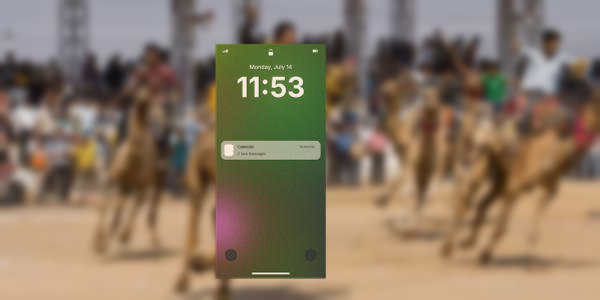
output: h=11 m=53
